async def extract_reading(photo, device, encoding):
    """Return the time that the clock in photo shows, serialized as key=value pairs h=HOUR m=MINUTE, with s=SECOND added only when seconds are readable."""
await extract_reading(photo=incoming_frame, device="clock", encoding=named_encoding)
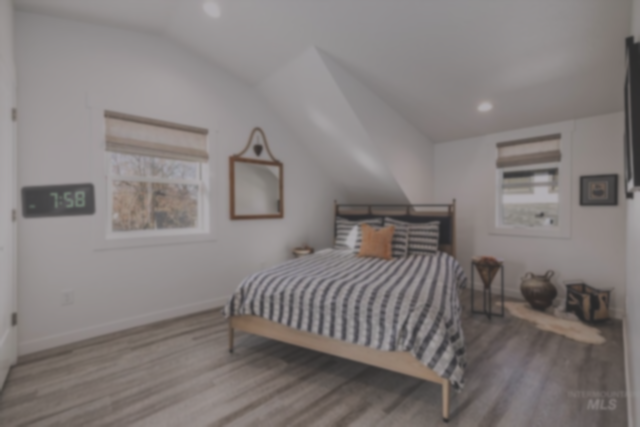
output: h=7 m=58
